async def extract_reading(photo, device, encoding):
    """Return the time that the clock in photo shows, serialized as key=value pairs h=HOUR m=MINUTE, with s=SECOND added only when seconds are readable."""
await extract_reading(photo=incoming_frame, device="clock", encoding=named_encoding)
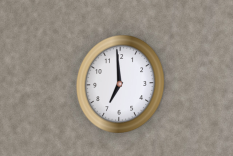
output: h=6 m=59
